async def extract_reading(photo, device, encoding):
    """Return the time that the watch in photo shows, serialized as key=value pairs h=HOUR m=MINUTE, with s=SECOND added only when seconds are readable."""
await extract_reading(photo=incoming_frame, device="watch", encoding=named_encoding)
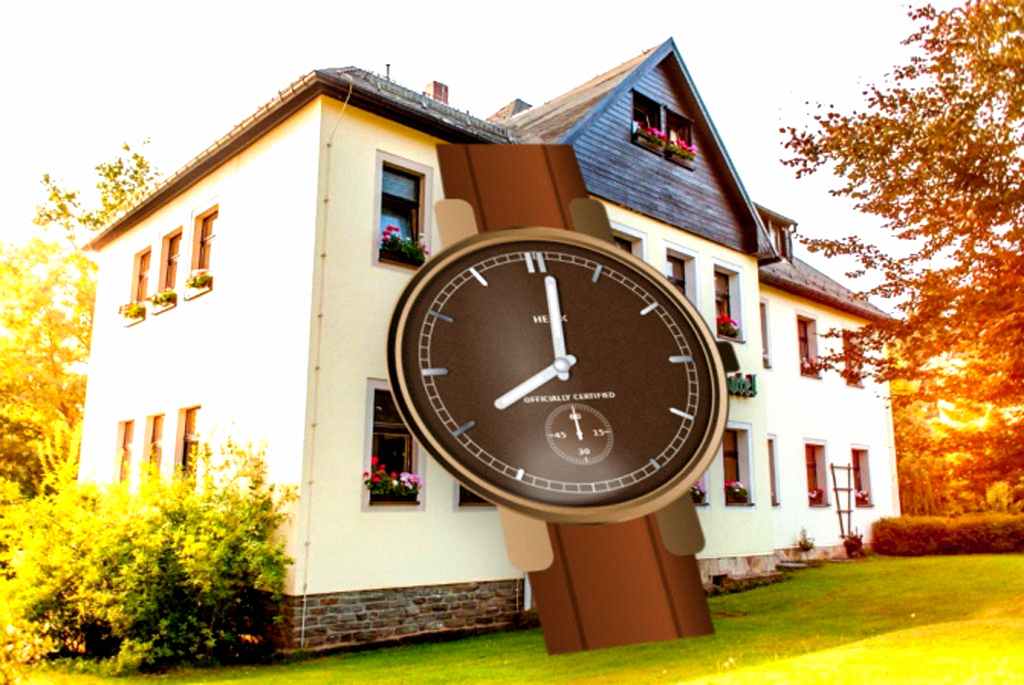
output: h=8 m=1
